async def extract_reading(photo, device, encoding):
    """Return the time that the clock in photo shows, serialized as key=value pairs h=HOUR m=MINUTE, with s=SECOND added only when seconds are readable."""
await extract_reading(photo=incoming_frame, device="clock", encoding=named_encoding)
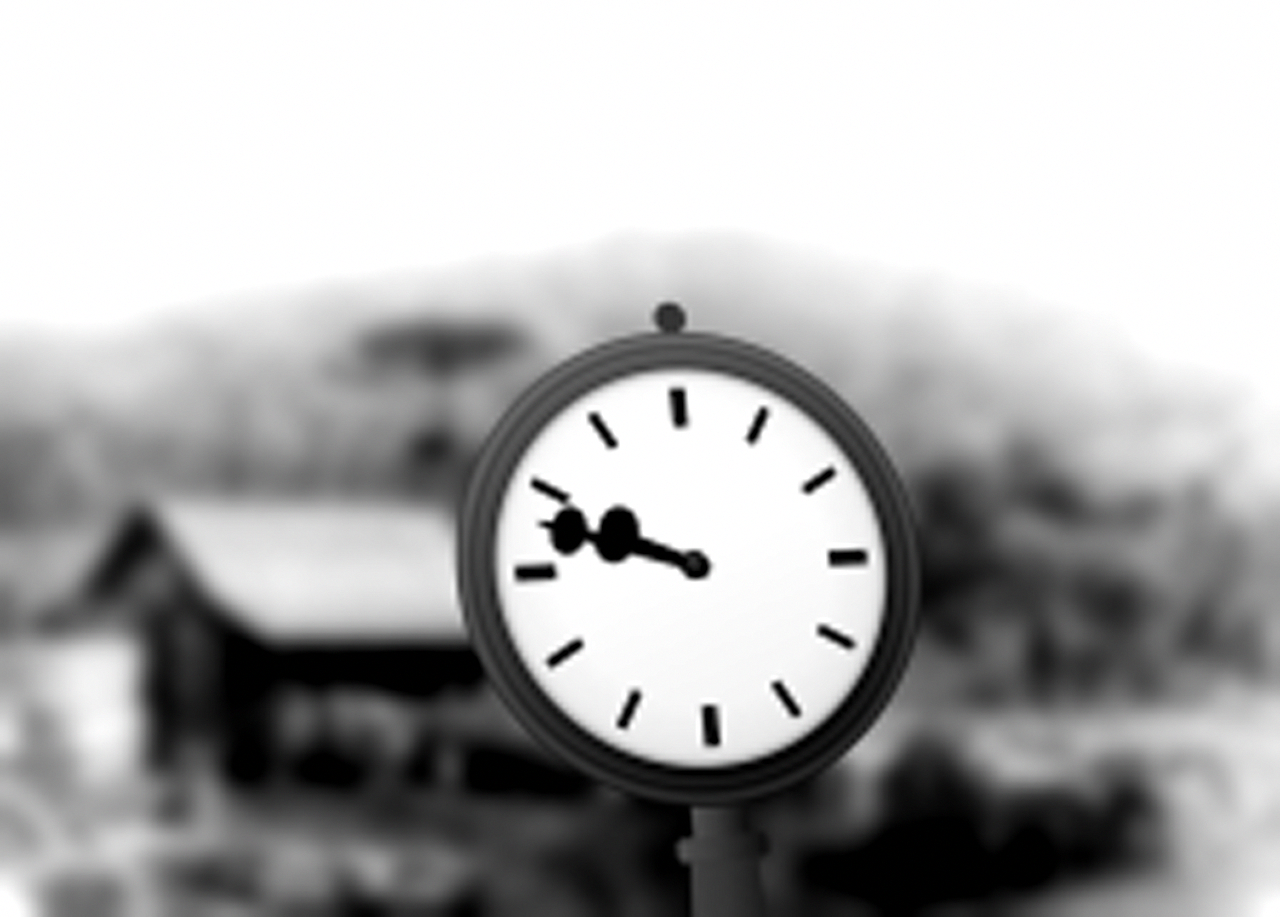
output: h=9 m=48
